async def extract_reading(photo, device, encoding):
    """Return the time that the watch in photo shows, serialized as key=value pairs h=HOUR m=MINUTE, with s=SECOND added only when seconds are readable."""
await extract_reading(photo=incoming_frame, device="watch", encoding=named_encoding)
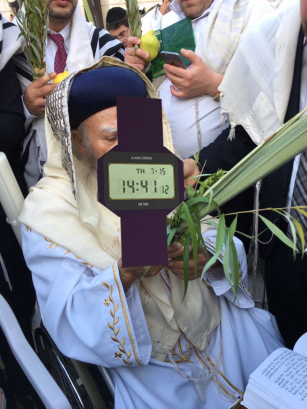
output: h=14 m=41 s=12
